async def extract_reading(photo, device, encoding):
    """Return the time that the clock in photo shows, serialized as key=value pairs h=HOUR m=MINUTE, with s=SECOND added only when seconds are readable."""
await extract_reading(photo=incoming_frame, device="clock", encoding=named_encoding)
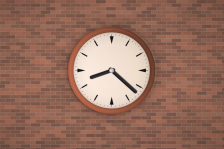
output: h=8 m=22
